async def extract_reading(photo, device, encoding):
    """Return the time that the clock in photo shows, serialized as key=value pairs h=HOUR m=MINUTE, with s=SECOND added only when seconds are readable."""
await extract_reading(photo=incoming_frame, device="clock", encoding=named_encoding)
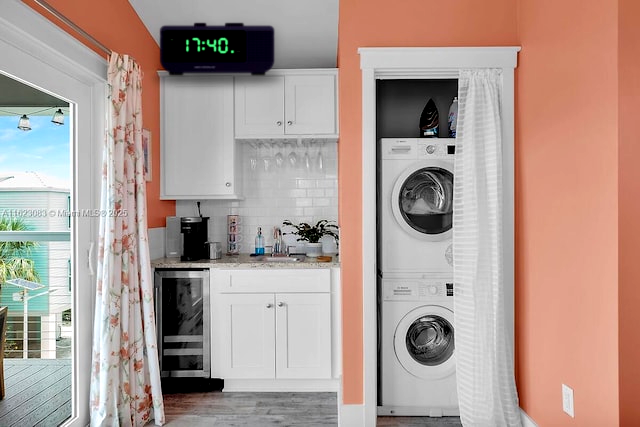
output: h=17 m=40
